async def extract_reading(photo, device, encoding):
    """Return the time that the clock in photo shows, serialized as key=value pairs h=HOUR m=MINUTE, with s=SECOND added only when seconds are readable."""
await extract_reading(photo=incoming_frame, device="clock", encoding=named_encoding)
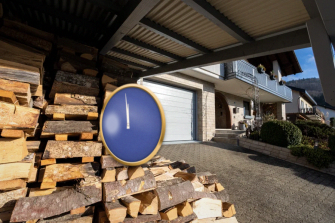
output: h=11 m=59
